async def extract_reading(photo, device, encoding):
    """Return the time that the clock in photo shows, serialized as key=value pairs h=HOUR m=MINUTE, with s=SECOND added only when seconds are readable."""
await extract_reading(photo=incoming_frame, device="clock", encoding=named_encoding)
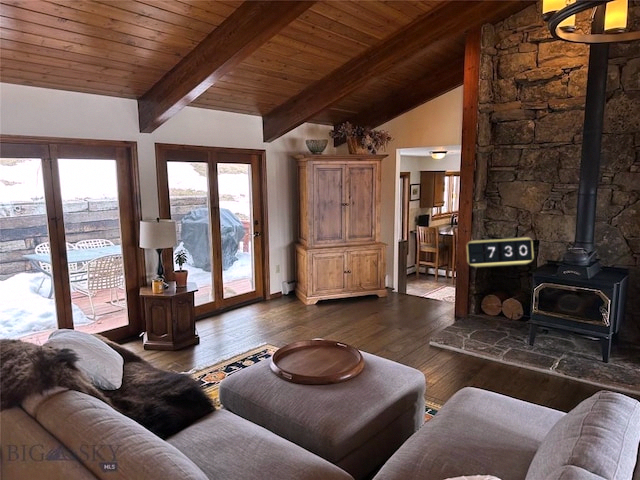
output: h=7 m=30
